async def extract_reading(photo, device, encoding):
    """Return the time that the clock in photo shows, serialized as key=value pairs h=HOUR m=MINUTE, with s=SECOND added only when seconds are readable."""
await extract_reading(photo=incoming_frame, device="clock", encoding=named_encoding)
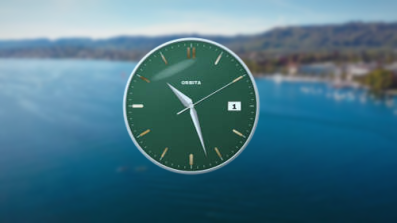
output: h=10 m=27 s=10
